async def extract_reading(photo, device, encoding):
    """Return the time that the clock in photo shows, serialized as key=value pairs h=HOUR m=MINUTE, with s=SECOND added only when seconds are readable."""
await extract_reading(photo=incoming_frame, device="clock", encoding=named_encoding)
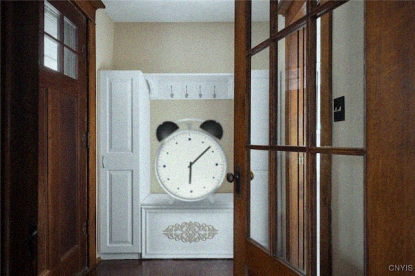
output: h=6 m=8
